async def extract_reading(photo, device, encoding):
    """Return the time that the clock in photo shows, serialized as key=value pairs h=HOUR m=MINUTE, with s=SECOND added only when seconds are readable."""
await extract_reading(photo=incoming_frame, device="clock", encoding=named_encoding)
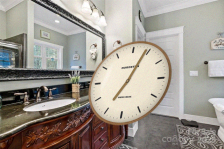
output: h=7 m=4
